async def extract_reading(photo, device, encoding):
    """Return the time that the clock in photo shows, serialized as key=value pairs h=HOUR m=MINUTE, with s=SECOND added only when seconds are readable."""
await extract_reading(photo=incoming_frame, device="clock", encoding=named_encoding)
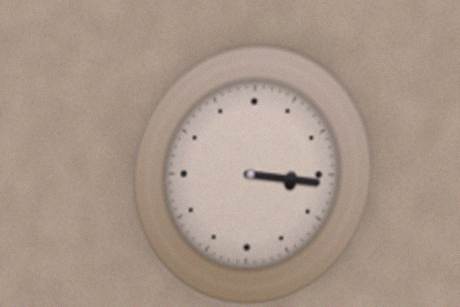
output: h=3 m=16
